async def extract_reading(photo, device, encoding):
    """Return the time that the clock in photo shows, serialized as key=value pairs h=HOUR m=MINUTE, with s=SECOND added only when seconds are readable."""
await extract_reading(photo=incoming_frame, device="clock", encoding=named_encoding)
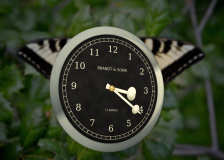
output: h=3 m=21
